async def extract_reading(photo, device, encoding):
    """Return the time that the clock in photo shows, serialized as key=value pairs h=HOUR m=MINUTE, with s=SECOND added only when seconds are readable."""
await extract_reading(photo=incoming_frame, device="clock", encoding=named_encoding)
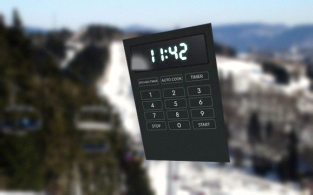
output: h=11 m=42
